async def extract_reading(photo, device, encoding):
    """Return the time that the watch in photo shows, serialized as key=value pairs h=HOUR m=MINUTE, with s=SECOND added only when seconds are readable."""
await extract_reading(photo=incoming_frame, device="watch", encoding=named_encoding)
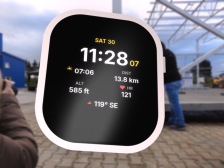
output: h=11 m=28 s=7
